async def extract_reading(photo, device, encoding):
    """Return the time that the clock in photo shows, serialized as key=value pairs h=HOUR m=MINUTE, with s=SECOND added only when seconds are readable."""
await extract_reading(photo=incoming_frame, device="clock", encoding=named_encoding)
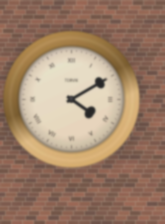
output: h=4 m=10
